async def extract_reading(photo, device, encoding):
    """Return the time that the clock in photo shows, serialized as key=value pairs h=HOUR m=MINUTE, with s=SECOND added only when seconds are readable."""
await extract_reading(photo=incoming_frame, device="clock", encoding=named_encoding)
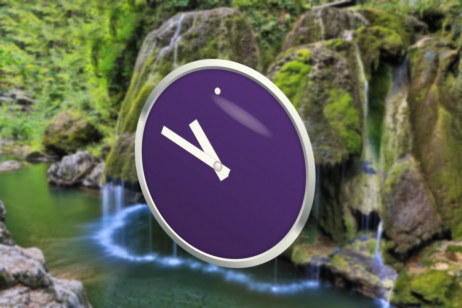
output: h=10 m=49
